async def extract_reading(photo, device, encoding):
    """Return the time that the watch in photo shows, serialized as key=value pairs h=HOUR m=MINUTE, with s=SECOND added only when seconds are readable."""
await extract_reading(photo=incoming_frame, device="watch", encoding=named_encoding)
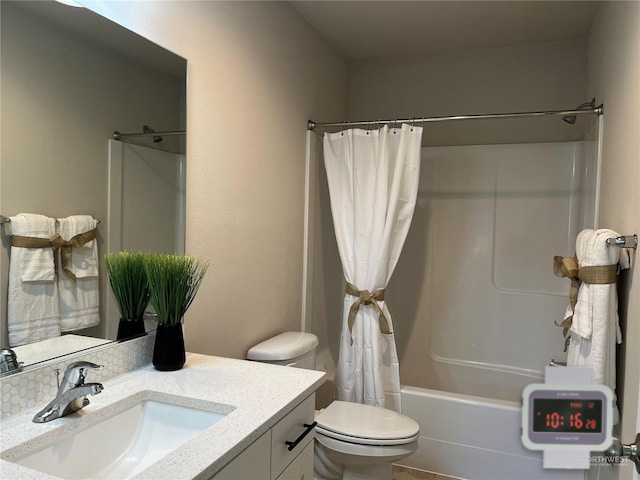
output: h=10 m=16
